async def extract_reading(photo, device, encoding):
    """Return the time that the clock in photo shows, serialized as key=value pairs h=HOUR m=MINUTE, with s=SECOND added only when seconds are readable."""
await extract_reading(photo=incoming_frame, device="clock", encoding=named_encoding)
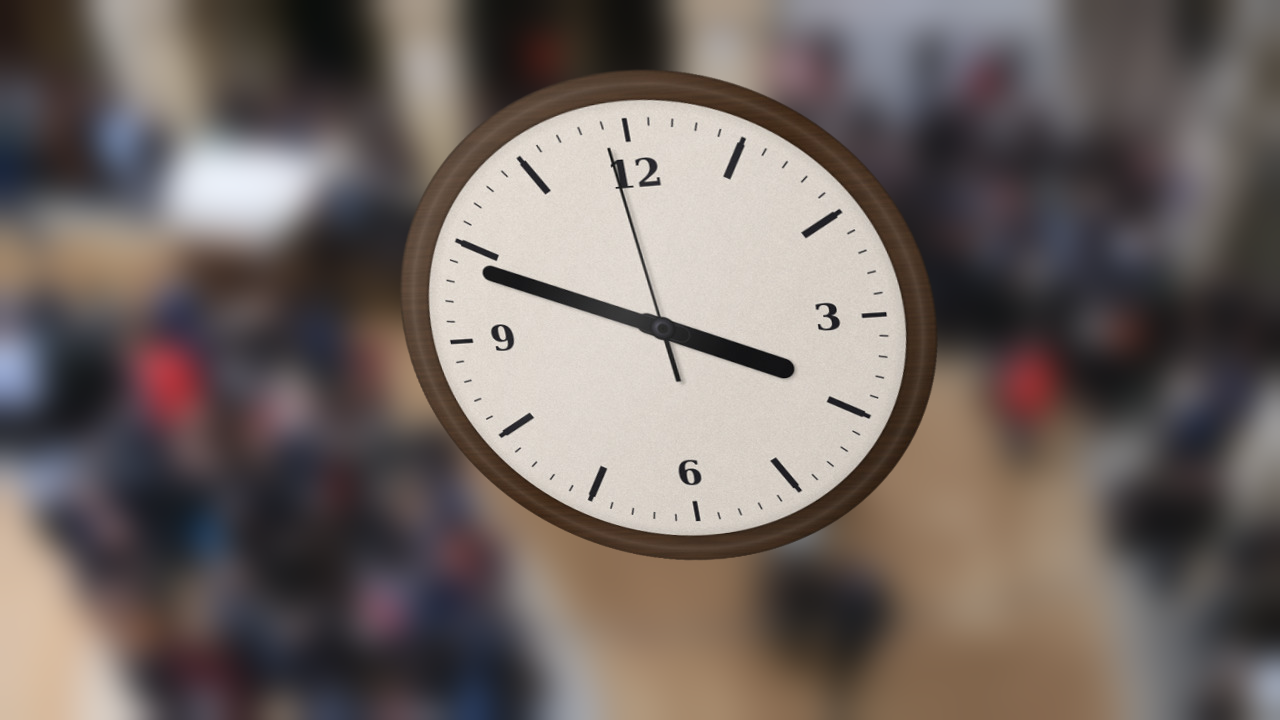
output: h=3 m=48 s=59
